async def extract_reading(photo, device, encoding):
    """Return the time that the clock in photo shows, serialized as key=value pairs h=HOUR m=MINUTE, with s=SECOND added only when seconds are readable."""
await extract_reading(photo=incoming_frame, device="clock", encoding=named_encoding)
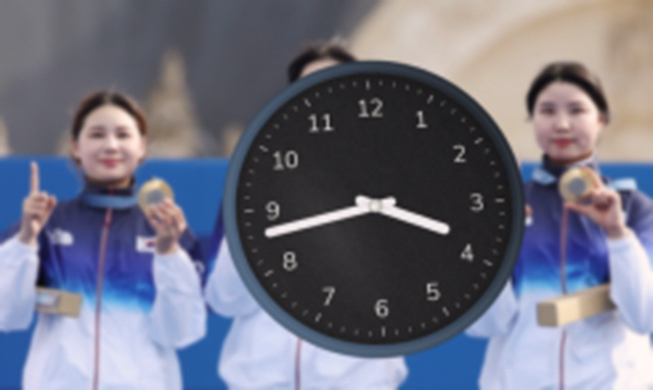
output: h=3 m=43
